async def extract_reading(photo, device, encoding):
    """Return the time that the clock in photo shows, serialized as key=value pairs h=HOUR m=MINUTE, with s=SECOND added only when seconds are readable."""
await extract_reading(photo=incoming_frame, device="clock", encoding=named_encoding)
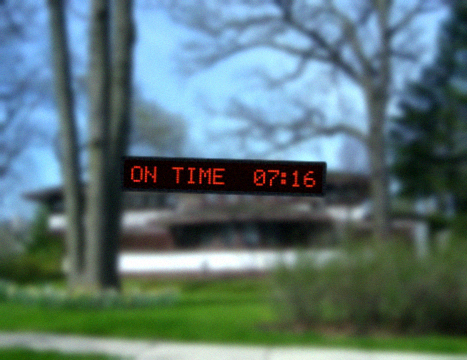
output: h=7 m=16
